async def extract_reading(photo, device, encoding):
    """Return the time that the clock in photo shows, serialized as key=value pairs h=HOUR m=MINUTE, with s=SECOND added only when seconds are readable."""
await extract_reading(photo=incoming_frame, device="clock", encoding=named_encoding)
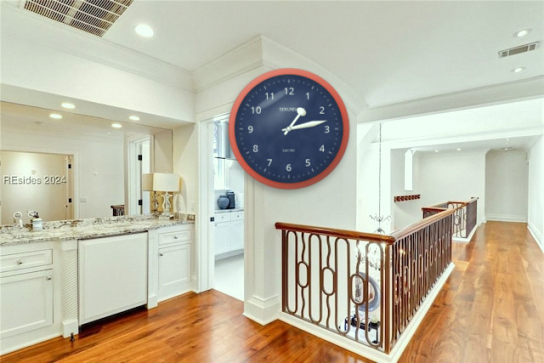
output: h=1 m=13
